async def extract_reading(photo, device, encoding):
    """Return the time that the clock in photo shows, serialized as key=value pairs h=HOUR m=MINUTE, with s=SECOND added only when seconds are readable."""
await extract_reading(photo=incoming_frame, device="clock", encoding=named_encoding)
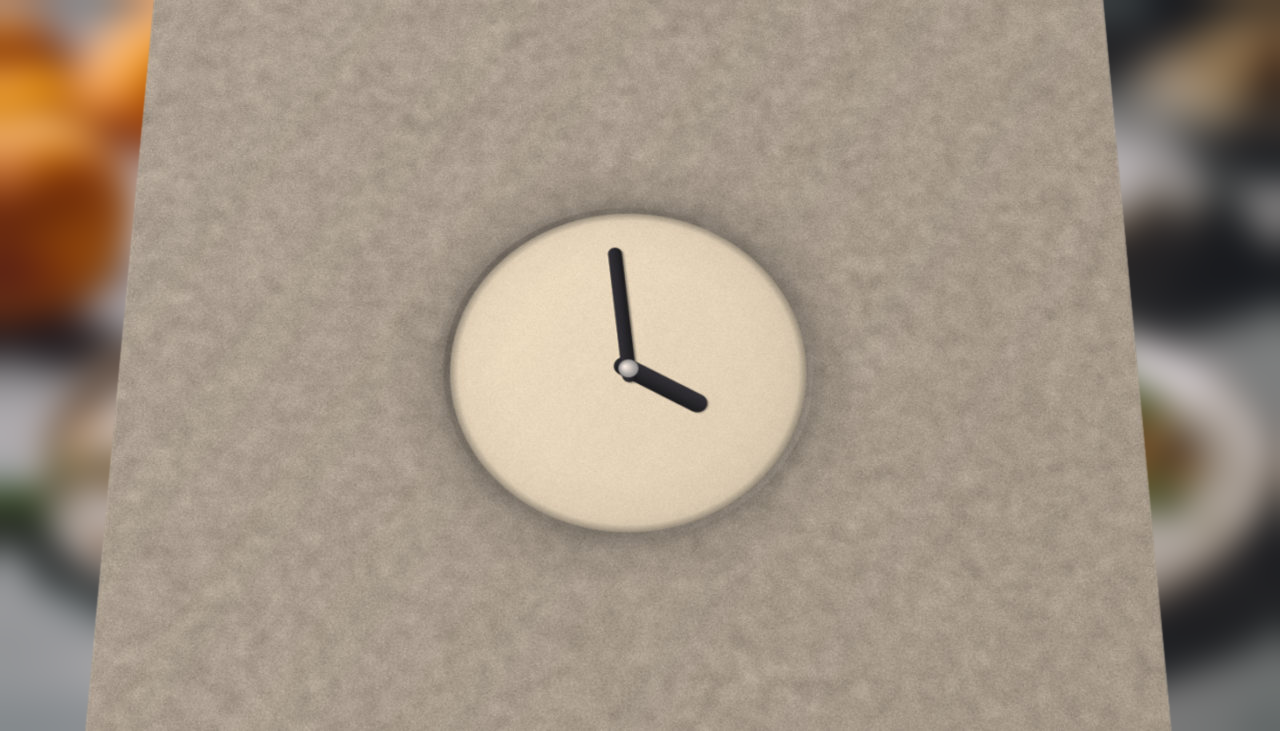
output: h=3 m=59
